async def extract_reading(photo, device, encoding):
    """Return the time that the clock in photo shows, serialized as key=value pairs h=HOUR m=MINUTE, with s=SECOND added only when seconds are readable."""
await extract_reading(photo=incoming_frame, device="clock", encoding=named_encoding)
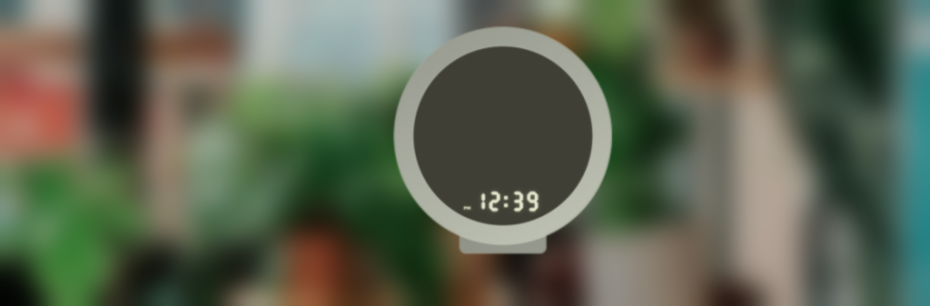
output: h=12 m=39
